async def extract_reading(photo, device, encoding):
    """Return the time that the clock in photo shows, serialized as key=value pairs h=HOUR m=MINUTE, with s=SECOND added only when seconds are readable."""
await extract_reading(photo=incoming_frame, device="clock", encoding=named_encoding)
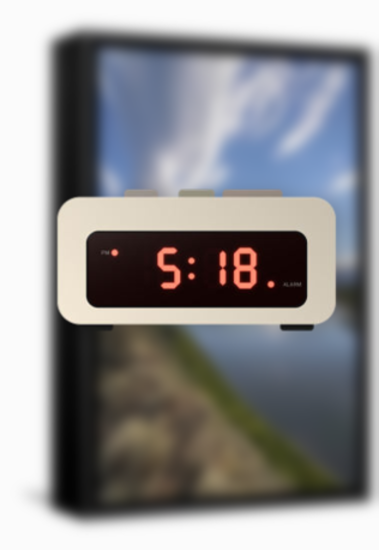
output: h=5 m=18
